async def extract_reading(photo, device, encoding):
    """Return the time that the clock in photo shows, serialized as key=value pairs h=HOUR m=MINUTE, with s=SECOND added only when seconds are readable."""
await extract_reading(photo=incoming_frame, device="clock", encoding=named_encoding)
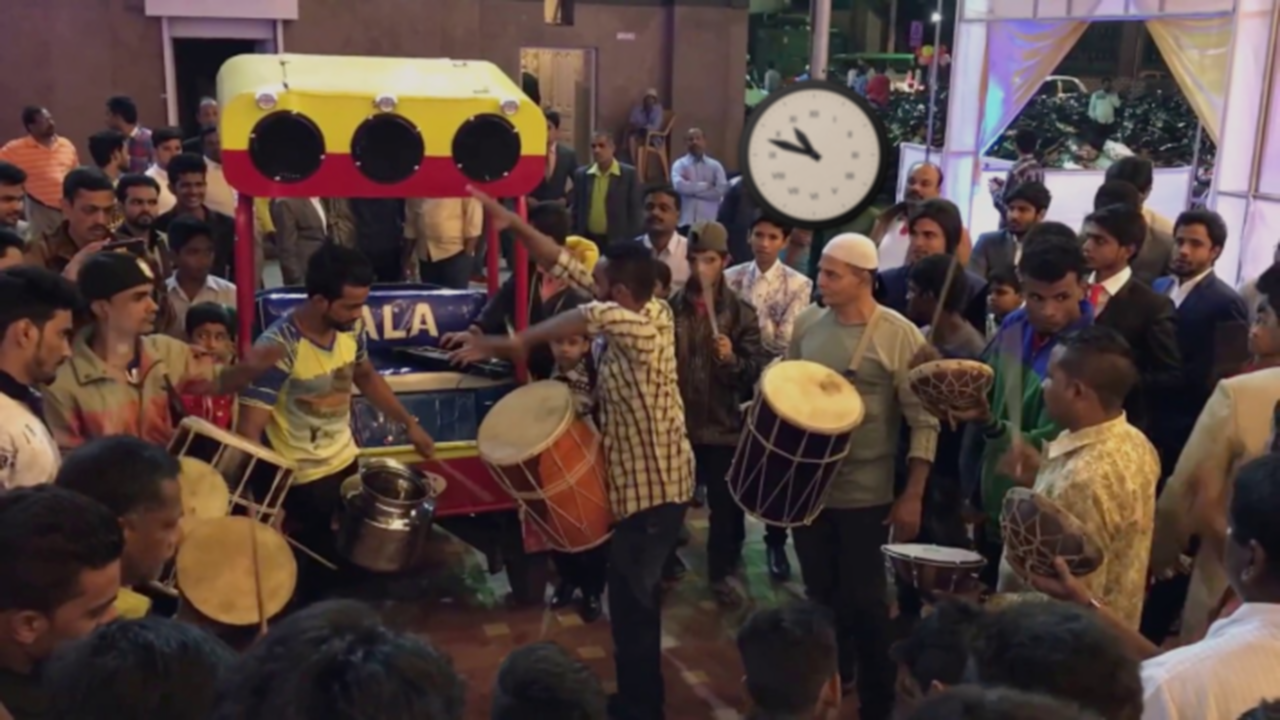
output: h=10 m=48
